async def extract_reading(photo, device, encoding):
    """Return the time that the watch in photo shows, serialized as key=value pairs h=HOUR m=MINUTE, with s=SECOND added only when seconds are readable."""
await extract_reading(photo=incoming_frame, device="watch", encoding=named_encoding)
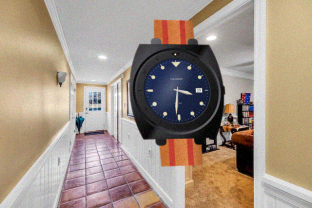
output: h=3 m=31
